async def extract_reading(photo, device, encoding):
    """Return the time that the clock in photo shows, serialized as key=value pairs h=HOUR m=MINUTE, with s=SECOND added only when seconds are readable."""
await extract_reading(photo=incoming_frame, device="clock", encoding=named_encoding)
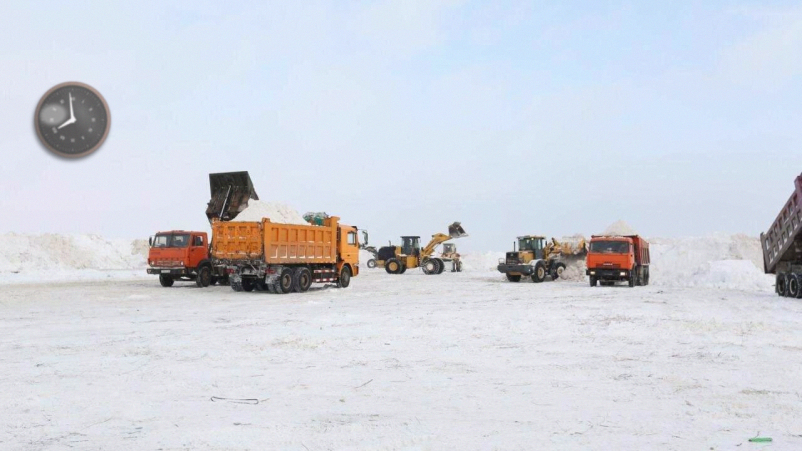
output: h=7 m=59
